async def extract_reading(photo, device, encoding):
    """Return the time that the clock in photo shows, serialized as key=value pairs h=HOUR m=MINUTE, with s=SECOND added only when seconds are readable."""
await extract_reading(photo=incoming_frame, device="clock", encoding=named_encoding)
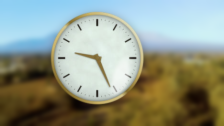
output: h=9 m=26
